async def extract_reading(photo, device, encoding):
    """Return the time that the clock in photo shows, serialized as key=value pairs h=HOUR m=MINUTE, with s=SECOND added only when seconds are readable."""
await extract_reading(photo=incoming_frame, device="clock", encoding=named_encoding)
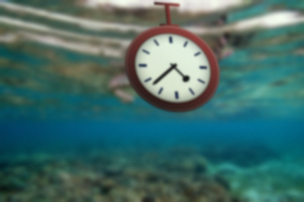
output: h=4 m=38
